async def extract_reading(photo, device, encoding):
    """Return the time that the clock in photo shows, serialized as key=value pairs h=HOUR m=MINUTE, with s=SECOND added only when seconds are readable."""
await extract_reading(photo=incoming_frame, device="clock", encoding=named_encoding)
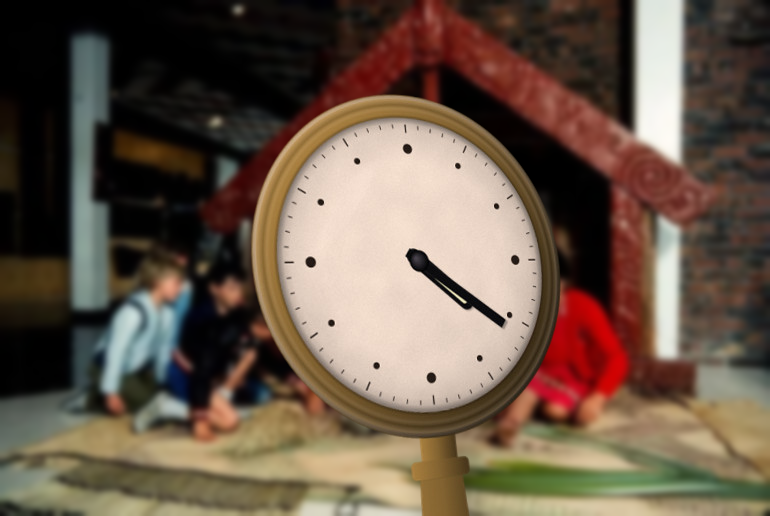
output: h=4 m=21
